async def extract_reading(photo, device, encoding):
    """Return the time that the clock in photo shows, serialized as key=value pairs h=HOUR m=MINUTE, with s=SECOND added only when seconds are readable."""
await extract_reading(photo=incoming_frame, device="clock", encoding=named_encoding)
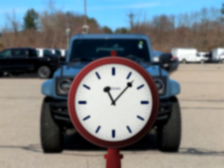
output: h=11 m=7
